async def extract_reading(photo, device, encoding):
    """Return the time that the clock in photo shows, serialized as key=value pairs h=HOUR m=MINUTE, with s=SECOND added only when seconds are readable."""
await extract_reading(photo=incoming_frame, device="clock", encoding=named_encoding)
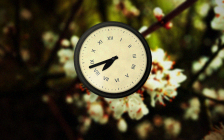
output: h=7 m=43
